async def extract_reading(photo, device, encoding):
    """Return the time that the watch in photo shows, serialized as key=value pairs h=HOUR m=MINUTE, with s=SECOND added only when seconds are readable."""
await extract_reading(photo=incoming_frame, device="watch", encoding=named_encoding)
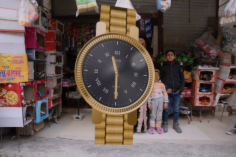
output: h=11 m=30
